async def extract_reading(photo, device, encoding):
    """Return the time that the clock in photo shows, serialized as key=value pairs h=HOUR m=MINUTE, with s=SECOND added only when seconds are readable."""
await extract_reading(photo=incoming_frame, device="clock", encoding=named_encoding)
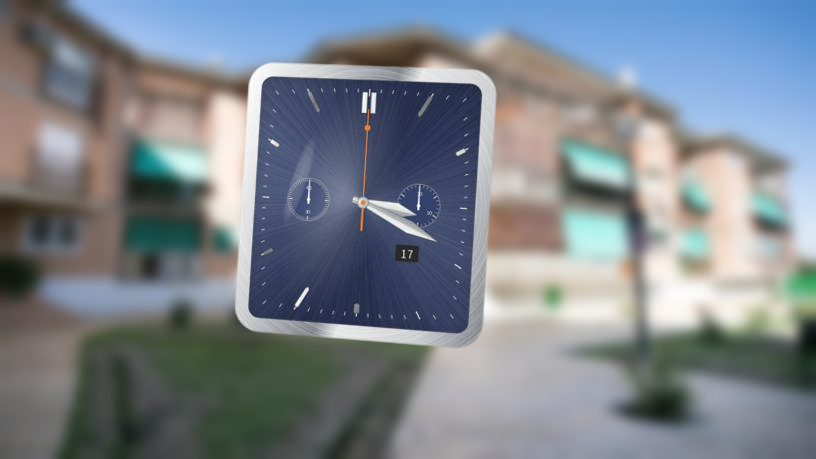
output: h=3 m=19
